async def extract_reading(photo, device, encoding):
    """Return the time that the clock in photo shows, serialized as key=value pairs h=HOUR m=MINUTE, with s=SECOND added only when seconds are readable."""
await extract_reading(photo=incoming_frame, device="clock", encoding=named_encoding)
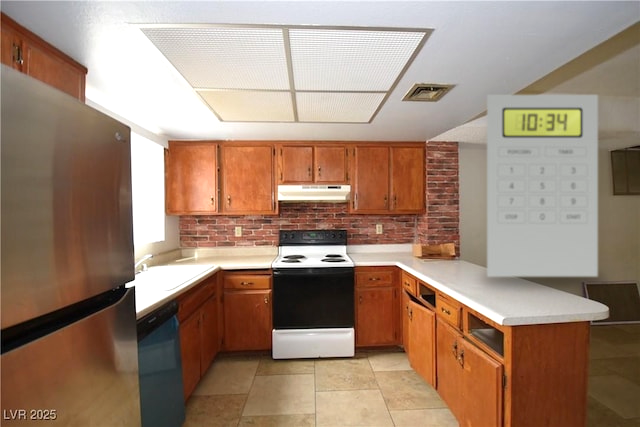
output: h=10 m=34
